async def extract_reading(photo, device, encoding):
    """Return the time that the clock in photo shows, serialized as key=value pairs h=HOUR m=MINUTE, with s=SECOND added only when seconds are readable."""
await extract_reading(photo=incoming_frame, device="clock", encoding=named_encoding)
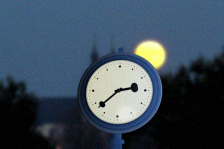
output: h=2 m=38
